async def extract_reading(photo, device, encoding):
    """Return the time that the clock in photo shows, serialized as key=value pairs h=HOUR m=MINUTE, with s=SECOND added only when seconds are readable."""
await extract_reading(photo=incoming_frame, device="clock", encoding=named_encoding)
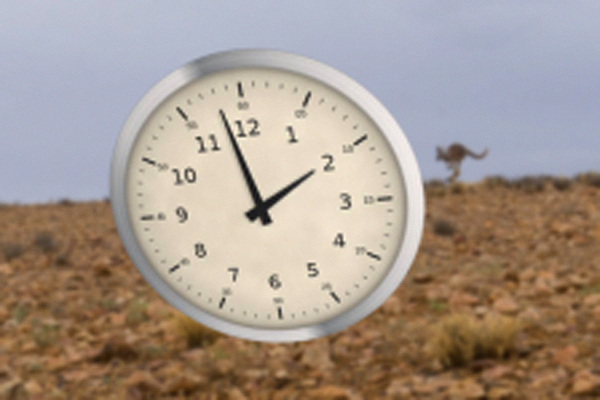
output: h=1 m=58
